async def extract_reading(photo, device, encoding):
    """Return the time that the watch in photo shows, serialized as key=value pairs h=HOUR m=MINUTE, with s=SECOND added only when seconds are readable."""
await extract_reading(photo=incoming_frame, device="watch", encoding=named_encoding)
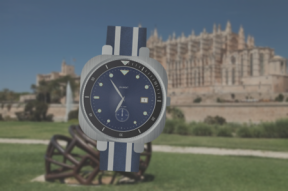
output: h=6 m=54
